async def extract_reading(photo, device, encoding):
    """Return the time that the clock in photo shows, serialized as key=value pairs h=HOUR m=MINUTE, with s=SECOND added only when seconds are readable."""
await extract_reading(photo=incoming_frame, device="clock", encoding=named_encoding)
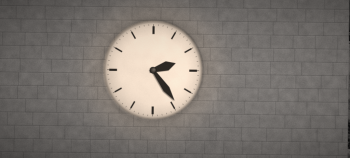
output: h=2 m=24
